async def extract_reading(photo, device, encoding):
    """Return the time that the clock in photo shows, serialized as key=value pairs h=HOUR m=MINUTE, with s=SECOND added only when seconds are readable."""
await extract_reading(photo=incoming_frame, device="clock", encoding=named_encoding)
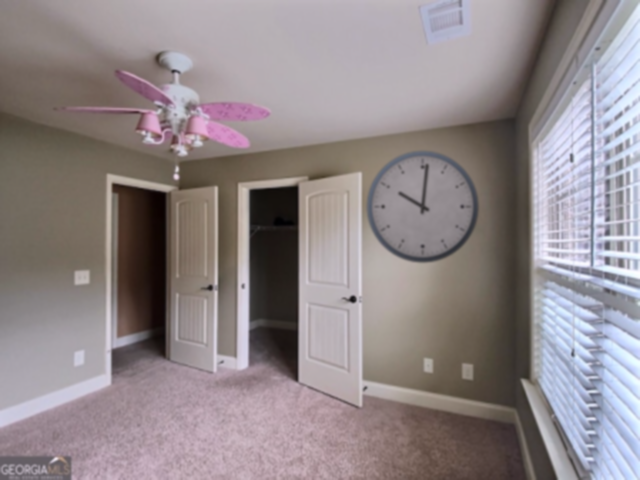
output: h=10 m=1
